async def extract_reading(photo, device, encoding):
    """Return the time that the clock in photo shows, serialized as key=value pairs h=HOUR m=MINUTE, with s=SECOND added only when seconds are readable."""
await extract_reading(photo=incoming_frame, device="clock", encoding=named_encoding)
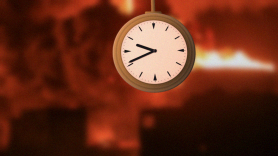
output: h=9 m=41
